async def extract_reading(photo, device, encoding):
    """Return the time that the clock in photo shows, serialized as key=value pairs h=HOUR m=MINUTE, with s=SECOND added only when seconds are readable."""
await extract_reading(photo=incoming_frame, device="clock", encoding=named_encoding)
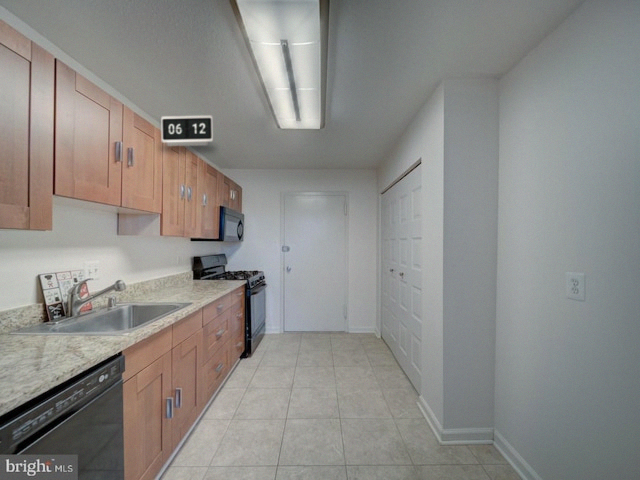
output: h=6 m=12
